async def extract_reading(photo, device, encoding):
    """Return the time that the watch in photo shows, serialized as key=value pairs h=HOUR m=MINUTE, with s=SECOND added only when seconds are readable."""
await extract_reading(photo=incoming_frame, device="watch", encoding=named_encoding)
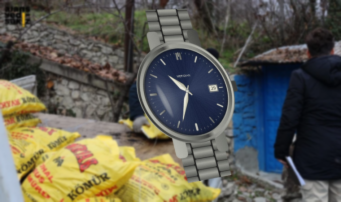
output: h=10 m=34
